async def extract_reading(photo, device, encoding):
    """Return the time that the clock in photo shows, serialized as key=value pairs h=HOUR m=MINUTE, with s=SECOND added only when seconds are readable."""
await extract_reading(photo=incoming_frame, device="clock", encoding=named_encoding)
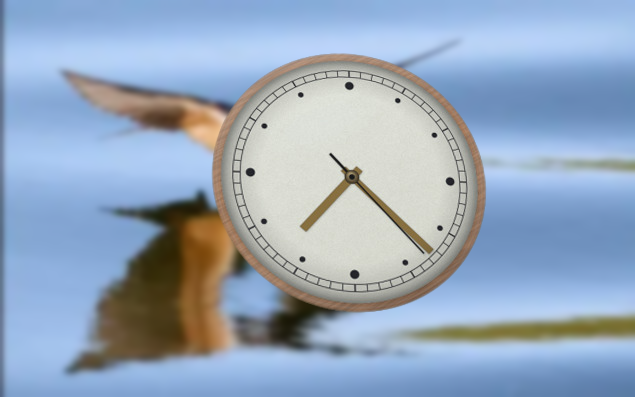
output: h=7 m=22 s=23
